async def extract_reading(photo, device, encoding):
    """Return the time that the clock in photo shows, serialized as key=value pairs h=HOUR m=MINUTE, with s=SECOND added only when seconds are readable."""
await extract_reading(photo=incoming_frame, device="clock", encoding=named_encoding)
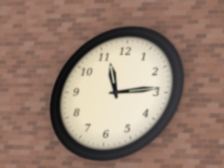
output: h=11 m=14
